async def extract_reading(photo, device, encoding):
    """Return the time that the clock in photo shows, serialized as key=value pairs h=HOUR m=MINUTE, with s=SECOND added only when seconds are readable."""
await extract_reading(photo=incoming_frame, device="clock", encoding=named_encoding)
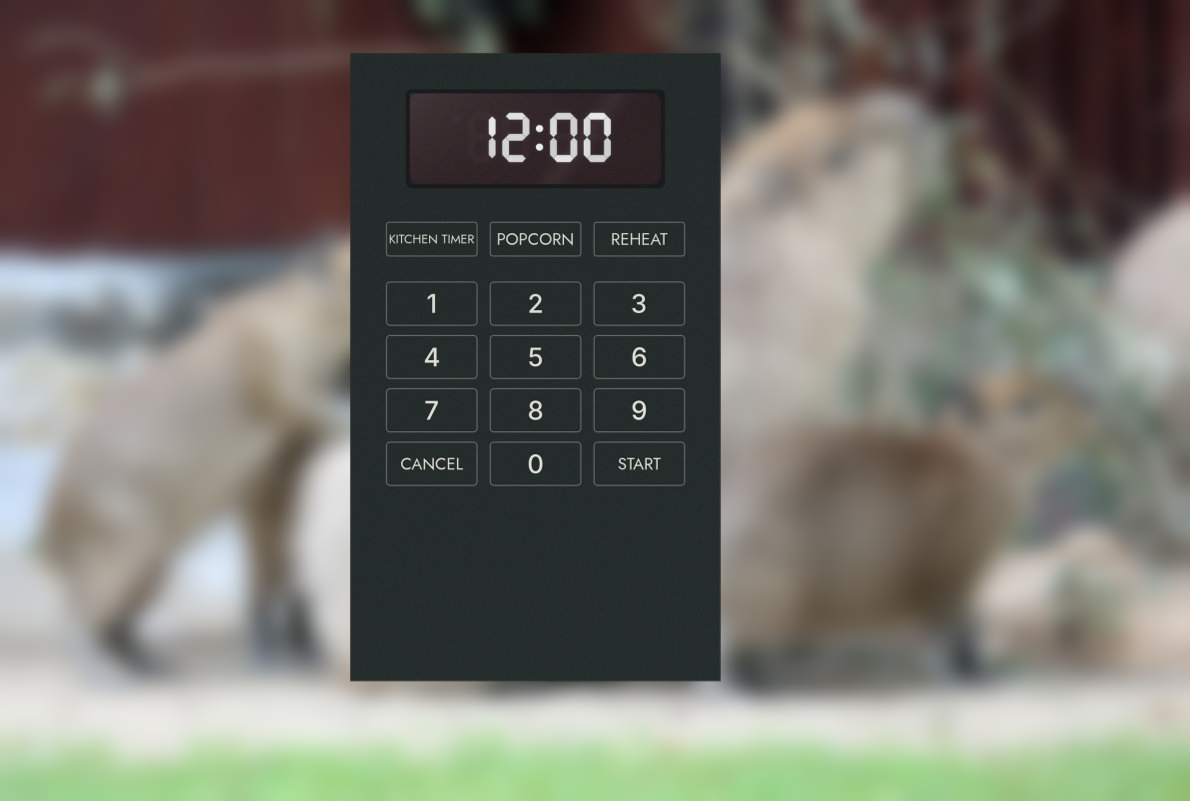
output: h=12 m=0
